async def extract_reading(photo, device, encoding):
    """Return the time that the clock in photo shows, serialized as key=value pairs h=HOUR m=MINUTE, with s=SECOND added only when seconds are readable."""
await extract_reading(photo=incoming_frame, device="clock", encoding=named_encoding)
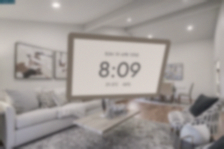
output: h=8 m=9
